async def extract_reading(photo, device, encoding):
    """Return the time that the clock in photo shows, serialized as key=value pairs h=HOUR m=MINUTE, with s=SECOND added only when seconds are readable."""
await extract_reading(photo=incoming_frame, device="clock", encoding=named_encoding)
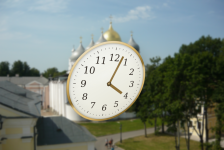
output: h=4 m=3
